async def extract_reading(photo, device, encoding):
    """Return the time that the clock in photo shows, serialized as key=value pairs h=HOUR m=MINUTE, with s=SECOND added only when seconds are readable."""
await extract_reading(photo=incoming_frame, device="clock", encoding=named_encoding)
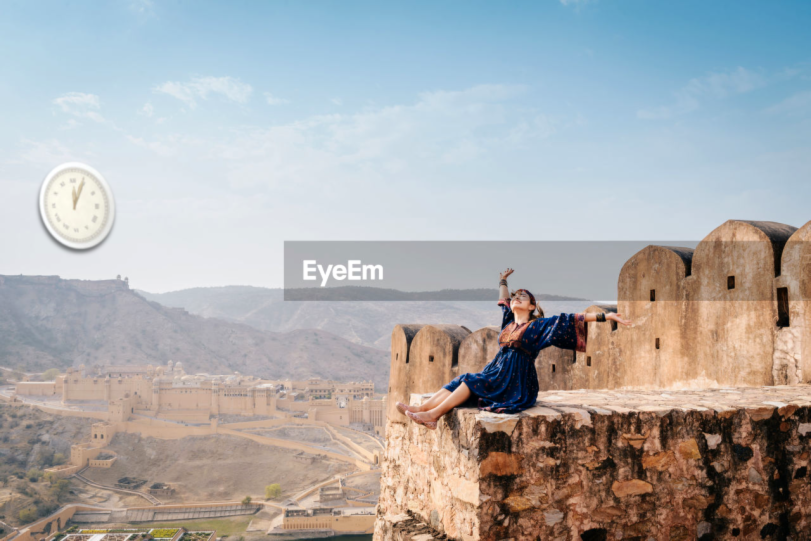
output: h=12 m=4
